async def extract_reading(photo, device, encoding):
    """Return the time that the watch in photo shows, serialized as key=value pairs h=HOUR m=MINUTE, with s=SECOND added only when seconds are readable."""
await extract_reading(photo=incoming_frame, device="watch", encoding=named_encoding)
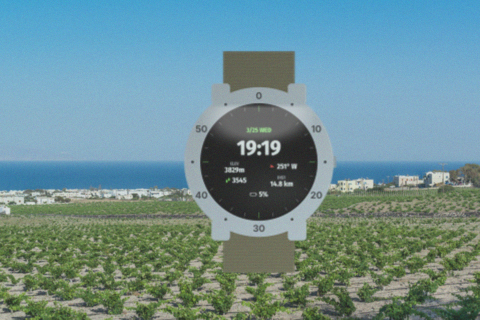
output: h=19 m=19
